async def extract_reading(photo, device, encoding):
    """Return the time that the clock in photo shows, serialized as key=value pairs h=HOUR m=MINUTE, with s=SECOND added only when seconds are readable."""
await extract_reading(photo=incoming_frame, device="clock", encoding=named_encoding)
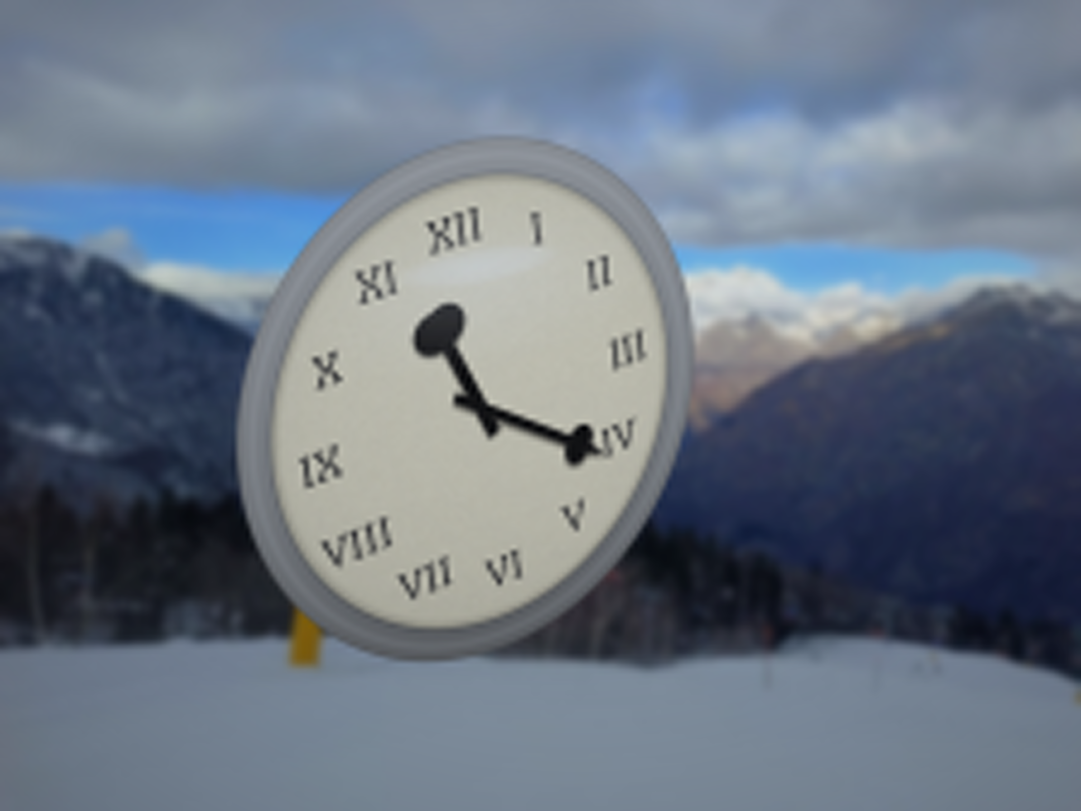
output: h=11 m=21
